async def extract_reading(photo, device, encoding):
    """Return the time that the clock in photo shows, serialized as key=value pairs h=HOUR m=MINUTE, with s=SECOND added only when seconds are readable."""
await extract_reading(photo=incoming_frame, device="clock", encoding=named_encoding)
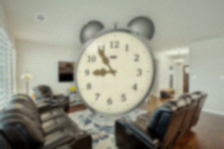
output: h=8 m=54
